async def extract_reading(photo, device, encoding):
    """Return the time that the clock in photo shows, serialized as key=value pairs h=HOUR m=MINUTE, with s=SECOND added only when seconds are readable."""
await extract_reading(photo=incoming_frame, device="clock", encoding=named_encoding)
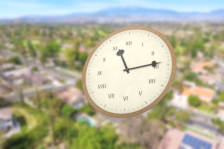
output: h=11 m=14
